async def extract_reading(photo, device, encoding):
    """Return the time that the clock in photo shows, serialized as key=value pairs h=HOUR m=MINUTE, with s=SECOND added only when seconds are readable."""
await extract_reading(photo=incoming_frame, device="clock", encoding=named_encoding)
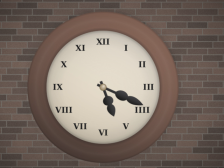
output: h=5 m=19
